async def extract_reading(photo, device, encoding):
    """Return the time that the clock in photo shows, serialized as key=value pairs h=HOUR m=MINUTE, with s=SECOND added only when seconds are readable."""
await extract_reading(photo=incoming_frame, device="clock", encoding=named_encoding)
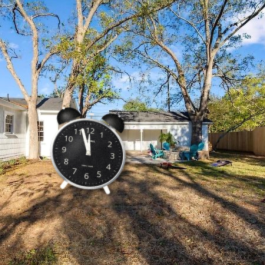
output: h=11 m=57
